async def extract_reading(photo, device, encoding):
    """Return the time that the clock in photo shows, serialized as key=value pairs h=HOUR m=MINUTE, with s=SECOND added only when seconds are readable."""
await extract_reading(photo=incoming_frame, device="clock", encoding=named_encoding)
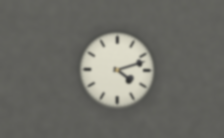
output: h=4 m=12
